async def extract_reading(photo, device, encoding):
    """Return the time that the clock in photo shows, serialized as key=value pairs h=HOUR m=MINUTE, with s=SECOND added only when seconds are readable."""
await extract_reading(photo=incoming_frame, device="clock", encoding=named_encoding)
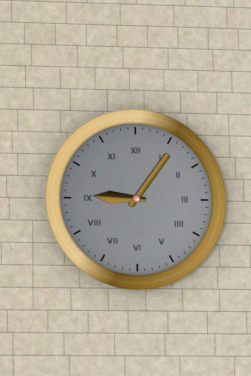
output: h=9 m=6
